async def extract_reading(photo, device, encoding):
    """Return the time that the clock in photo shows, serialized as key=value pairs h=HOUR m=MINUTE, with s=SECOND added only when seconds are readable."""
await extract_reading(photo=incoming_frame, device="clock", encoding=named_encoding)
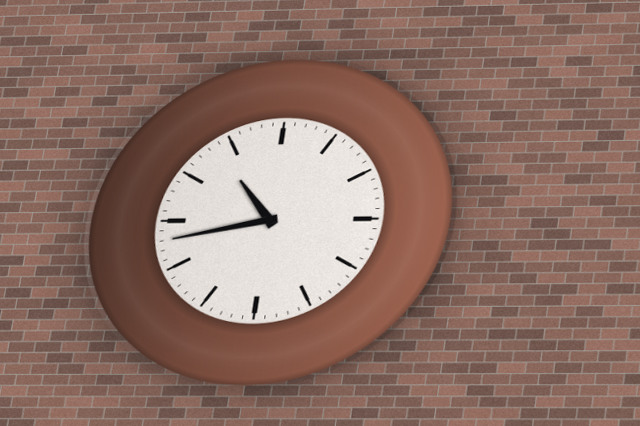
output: h=10 m=43
